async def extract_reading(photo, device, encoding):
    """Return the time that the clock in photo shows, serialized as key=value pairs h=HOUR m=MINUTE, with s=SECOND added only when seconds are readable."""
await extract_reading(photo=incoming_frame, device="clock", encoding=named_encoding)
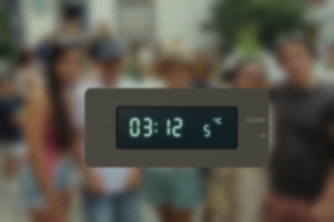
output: h=3 m=12
